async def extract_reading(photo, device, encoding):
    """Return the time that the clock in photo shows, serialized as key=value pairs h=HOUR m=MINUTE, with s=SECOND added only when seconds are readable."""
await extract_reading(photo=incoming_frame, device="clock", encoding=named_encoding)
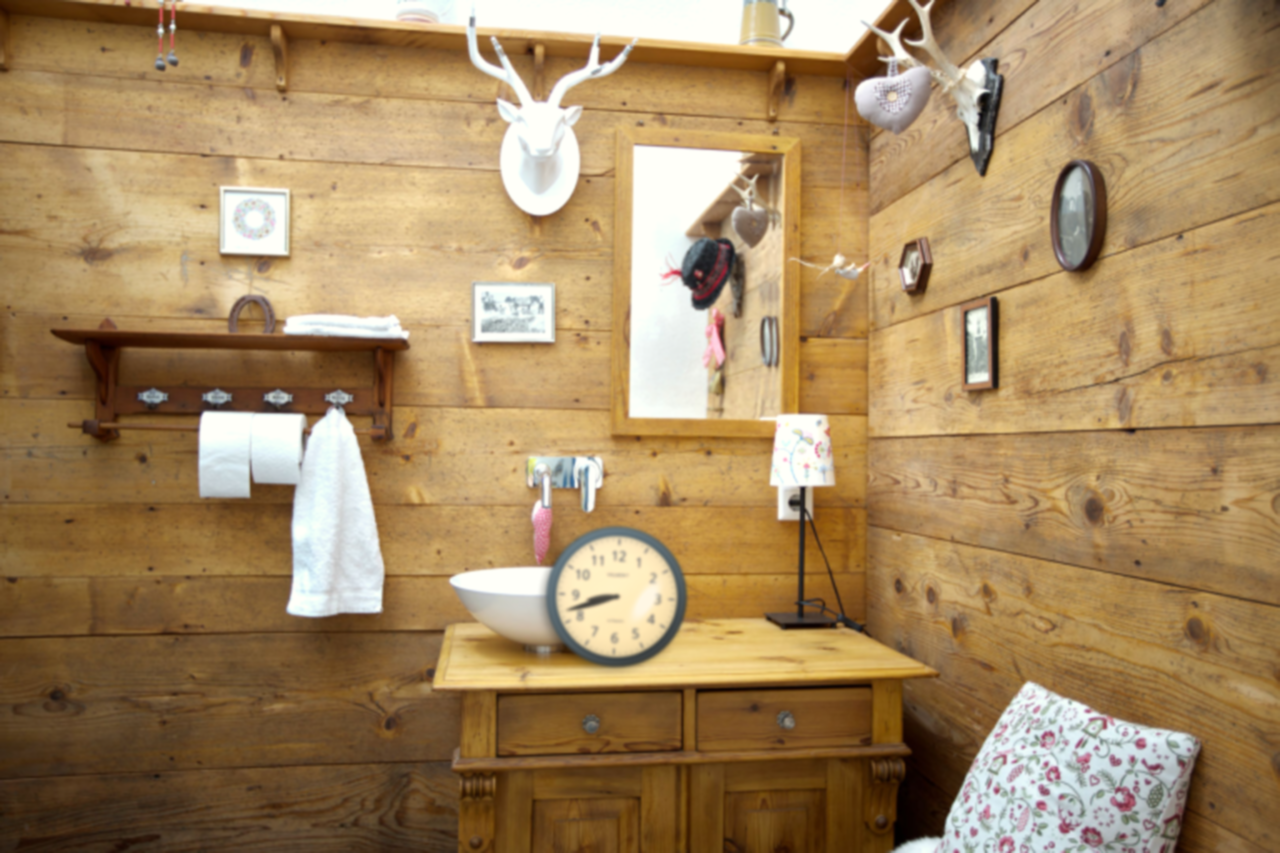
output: h=8 m=42
